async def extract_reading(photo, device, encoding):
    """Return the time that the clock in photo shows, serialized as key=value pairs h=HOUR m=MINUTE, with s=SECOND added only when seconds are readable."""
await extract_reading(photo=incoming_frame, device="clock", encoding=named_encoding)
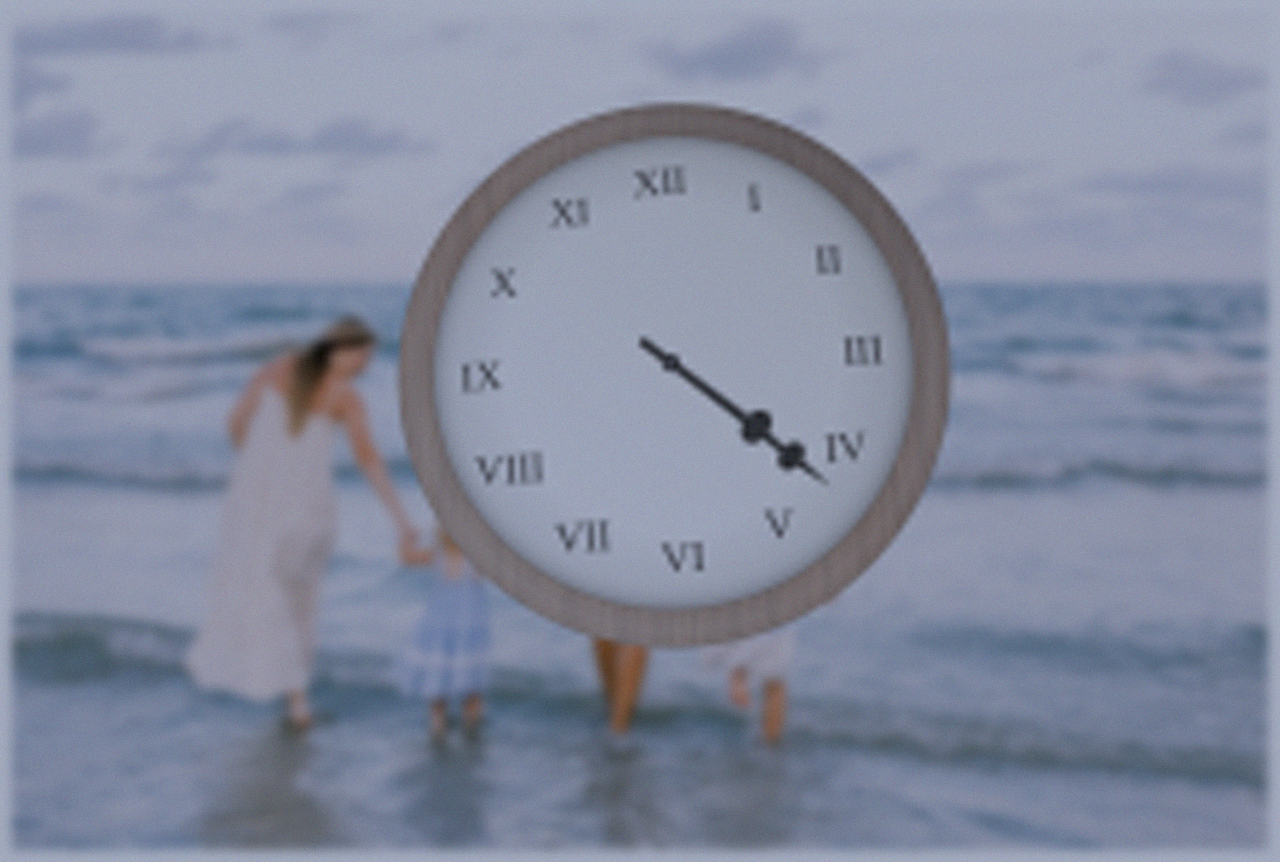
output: h=4 m=22
